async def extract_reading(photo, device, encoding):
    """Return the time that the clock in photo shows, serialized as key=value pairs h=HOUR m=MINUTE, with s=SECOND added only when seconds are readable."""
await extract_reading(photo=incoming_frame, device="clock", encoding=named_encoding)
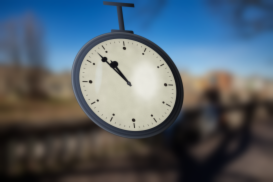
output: h=10 m=53
